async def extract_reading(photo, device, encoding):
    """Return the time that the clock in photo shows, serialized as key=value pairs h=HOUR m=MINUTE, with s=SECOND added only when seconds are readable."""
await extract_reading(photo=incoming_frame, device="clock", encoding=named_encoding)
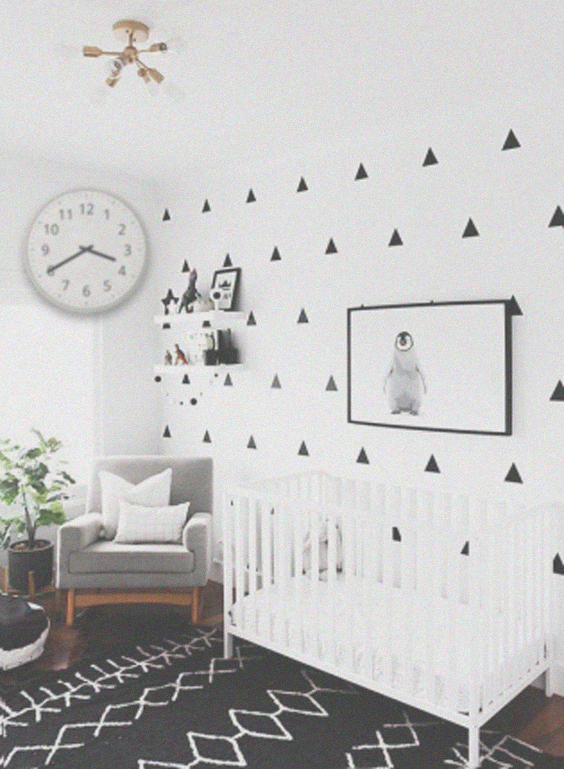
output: h=3 m=40
